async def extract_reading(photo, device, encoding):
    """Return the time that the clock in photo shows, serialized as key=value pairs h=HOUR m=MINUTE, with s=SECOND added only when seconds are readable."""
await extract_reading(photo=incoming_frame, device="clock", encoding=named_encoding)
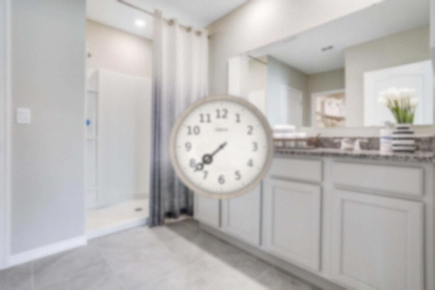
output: h=7 m=38
